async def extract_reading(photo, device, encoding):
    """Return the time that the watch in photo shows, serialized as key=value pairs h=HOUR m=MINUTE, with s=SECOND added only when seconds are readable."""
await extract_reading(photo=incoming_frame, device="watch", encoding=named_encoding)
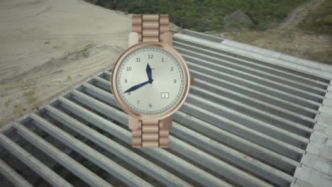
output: h=11 m=41
